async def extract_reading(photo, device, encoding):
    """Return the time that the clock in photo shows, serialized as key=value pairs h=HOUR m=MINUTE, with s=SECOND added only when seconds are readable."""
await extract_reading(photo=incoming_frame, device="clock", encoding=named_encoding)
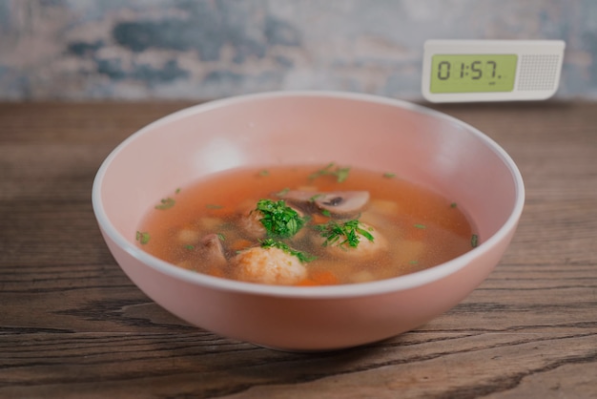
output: h=1 m=57
